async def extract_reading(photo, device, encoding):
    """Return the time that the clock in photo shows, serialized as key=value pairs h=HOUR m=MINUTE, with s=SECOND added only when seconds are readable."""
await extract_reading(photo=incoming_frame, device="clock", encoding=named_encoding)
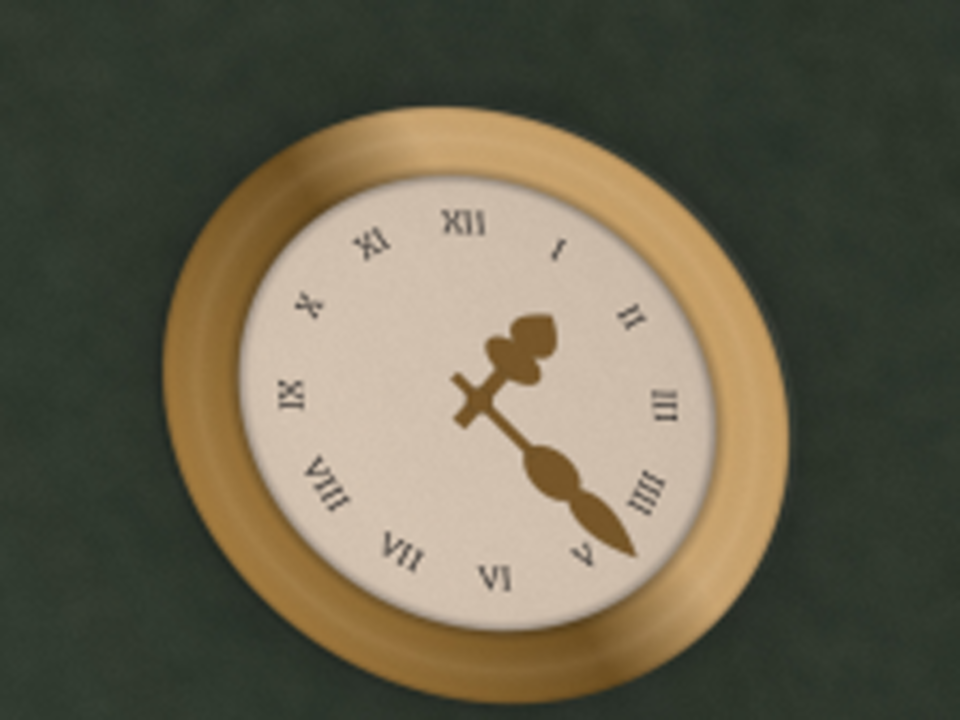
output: h=1 m=23
